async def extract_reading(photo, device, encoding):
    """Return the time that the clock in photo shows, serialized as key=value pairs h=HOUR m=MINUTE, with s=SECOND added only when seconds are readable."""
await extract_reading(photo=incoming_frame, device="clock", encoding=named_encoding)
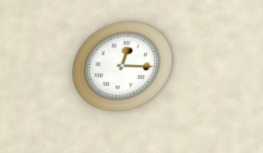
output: h=12 m=15
